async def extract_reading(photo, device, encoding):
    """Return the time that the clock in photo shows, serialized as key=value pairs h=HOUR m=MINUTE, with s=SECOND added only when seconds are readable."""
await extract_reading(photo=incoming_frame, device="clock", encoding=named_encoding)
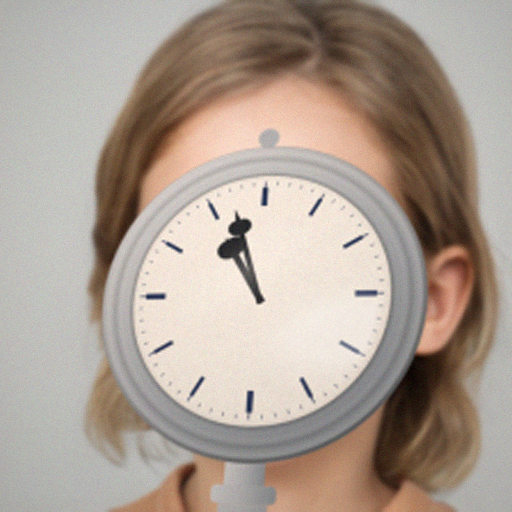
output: h=10 m=57
